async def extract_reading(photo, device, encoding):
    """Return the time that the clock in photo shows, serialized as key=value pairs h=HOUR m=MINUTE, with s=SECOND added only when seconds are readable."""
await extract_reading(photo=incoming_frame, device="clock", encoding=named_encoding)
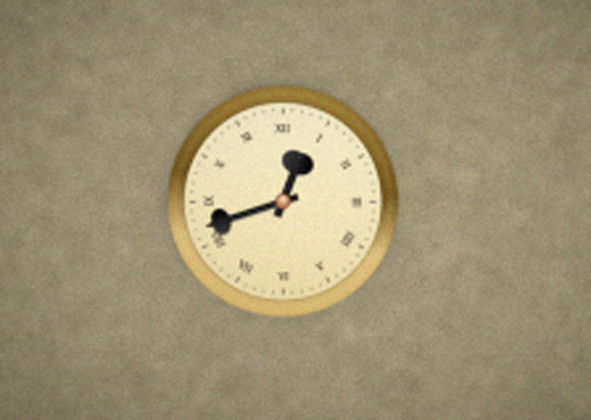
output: h=12 m=42
